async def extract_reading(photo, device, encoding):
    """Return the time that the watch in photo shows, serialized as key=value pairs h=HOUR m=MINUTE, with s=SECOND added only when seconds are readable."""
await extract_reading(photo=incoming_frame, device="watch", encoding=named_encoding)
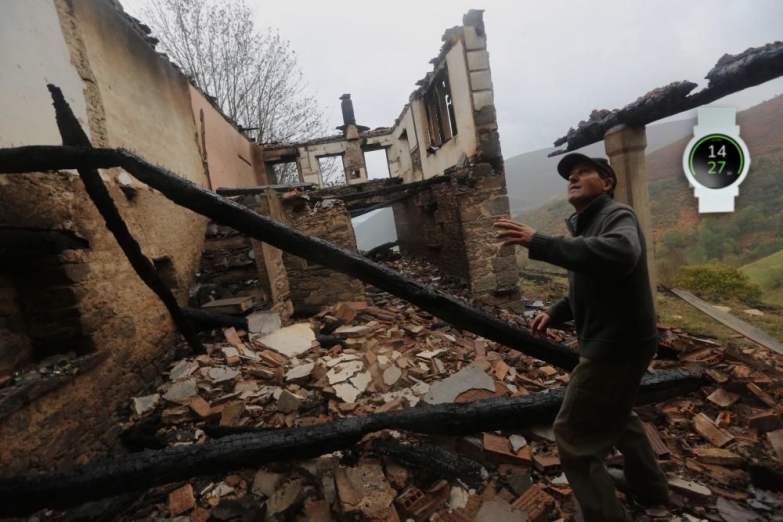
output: h=14 m=27
